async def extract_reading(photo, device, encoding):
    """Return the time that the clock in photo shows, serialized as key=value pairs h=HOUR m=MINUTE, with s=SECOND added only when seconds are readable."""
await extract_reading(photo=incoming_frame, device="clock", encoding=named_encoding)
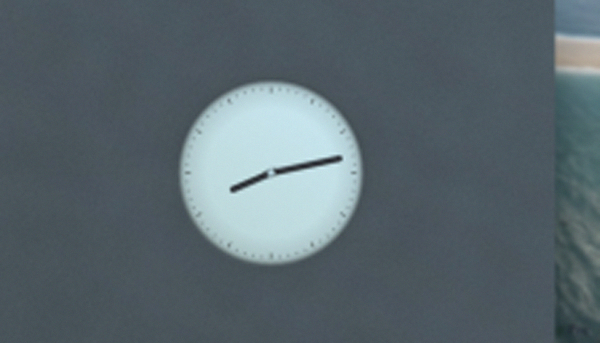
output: h=8 m=13
